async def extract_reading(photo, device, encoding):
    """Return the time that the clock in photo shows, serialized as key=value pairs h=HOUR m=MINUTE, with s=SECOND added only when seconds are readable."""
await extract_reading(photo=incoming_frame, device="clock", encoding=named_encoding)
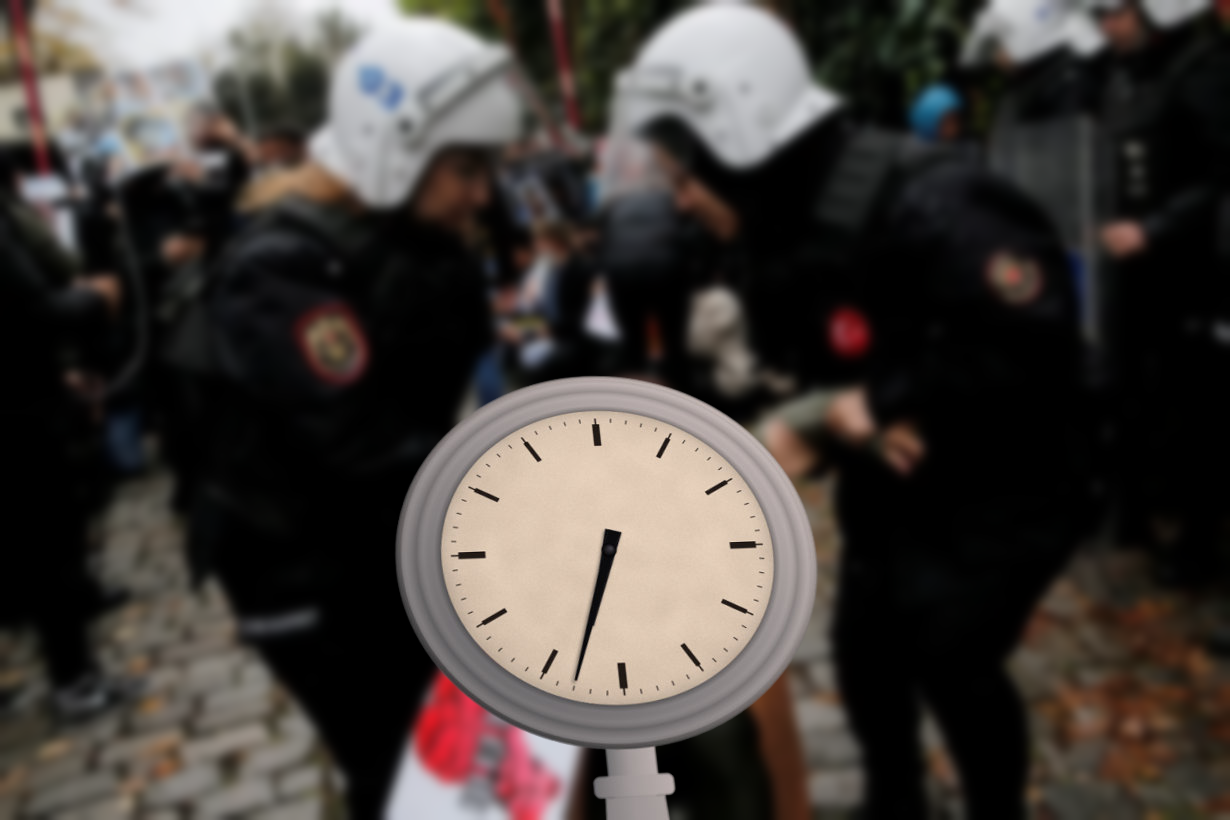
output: h=6 m=33
